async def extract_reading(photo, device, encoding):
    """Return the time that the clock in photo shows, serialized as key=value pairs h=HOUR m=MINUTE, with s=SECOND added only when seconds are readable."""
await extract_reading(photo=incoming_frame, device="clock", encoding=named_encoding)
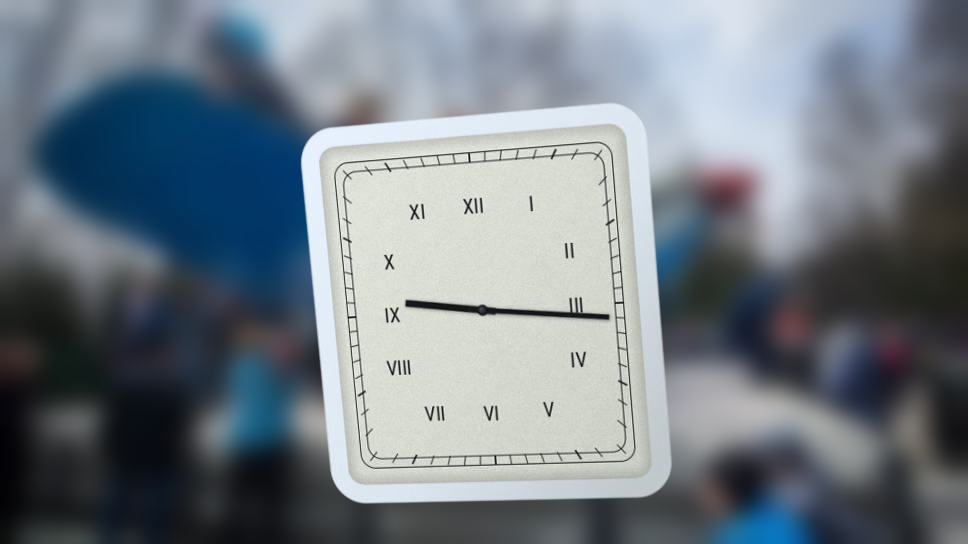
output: h=9 m=16
